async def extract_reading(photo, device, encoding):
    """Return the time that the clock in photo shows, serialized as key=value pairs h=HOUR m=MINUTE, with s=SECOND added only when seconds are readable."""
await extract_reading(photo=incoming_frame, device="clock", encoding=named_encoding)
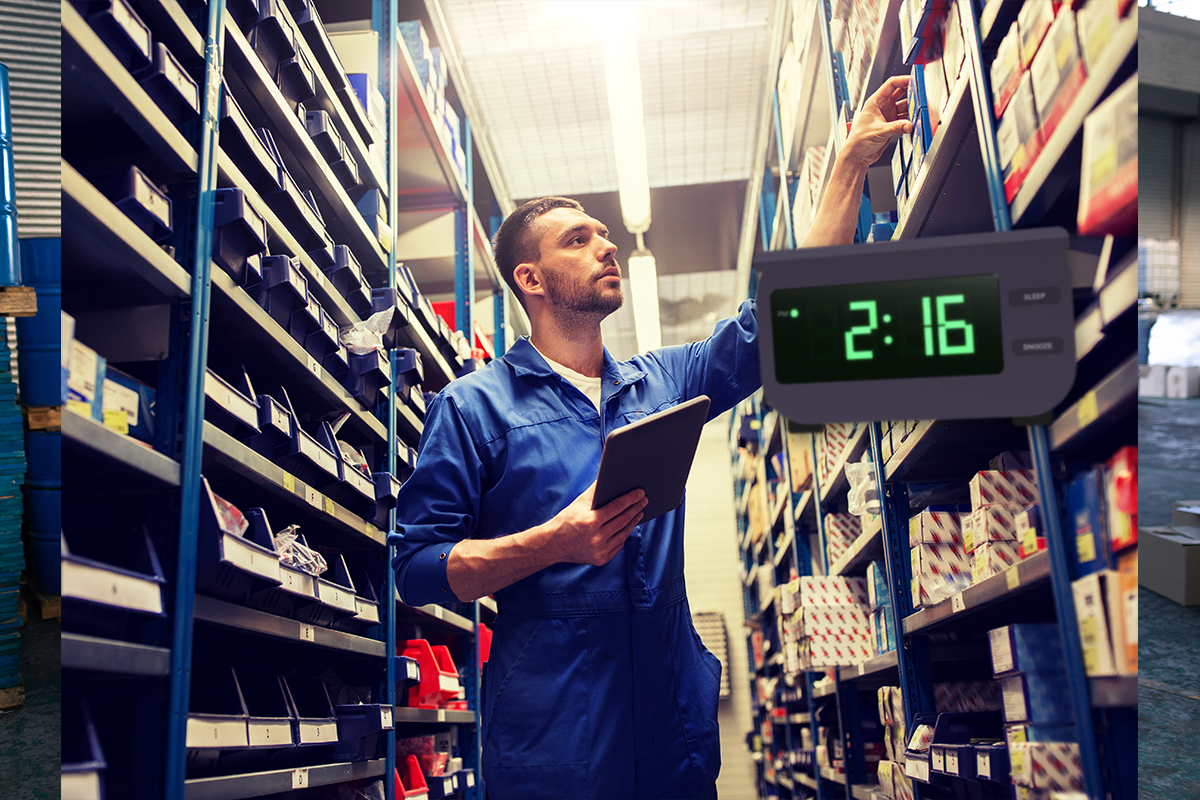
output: h=2 m=16
